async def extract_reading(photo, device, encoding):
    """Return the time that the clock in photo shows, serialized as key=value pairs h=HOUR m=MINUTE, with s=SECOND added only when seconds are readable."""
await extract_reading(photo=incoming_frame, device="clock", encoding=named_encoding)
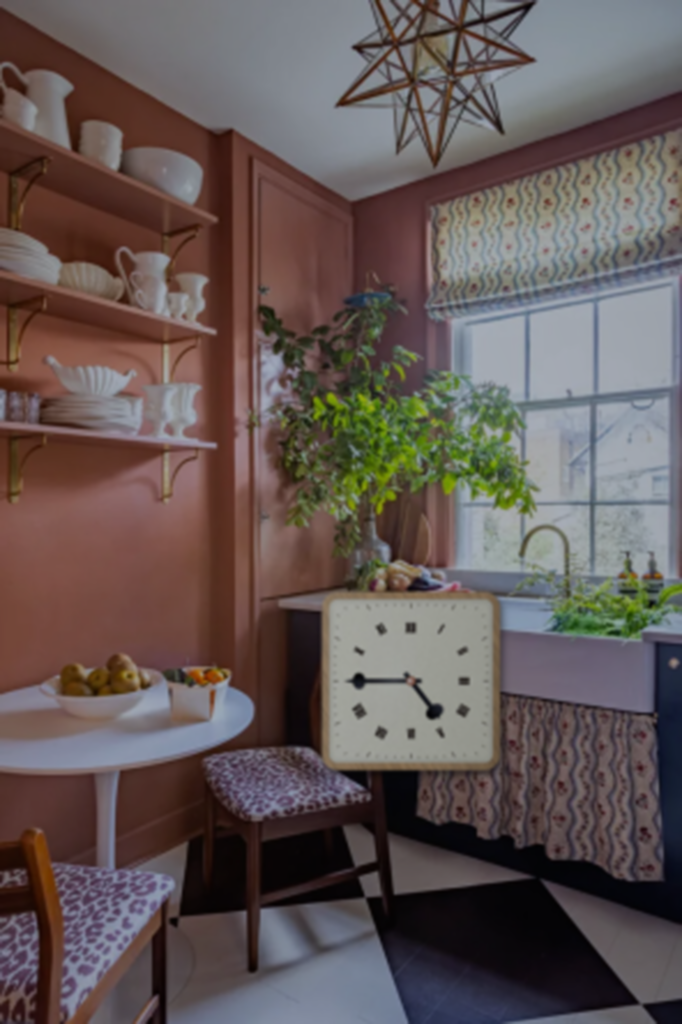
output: h=4 m=45
